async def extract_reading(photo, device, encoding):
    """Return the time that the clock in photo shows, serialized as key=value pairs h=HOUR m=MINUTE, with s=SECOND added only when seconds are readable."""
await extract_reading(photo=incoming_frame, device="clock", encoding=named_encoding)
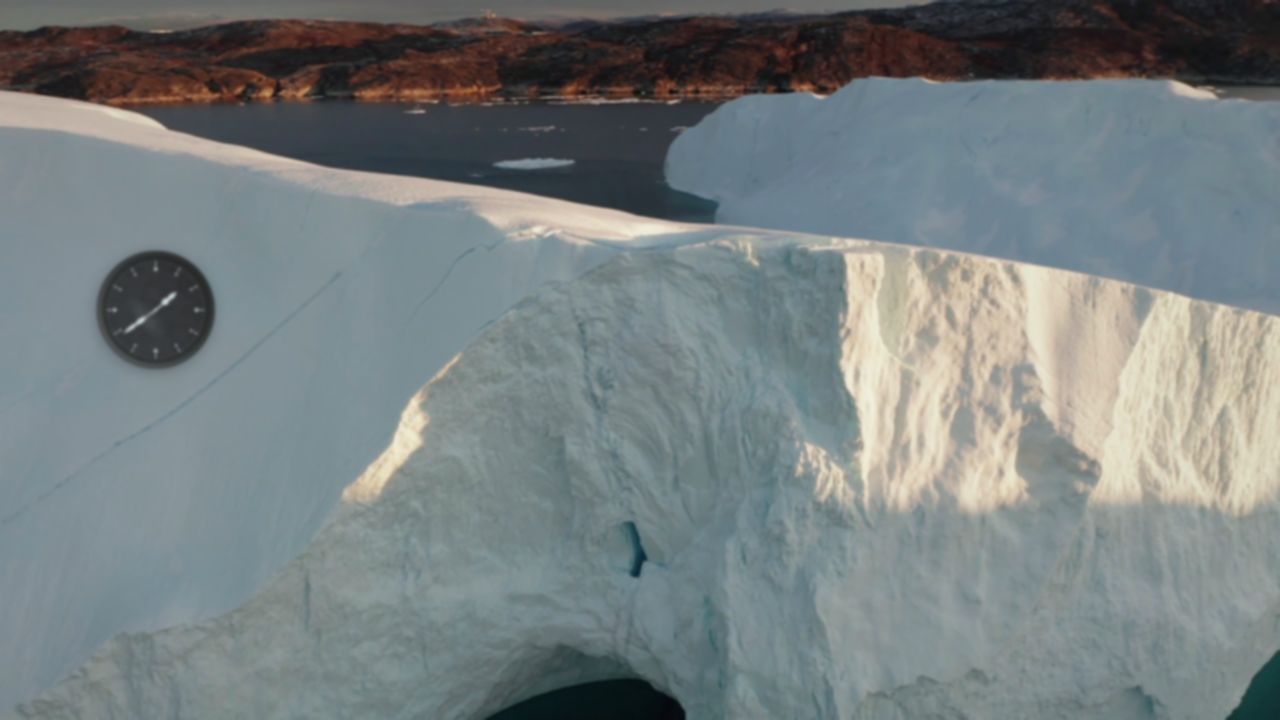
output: h=1 m=39
